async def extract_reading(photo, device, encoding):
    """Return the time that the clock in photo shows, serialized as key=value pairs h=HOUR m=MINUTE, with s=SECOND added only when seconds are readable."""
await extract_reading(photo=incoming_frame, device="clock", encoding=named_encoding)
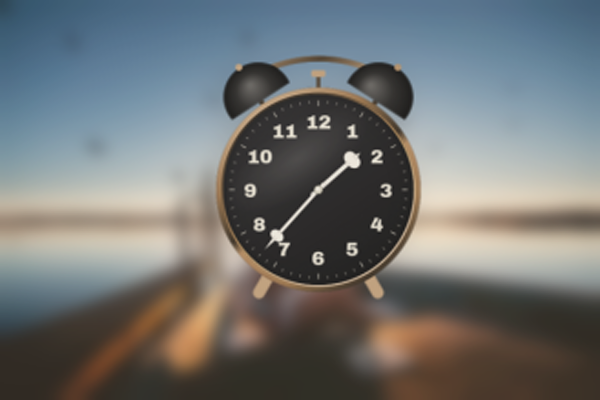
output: h=1 m=37
